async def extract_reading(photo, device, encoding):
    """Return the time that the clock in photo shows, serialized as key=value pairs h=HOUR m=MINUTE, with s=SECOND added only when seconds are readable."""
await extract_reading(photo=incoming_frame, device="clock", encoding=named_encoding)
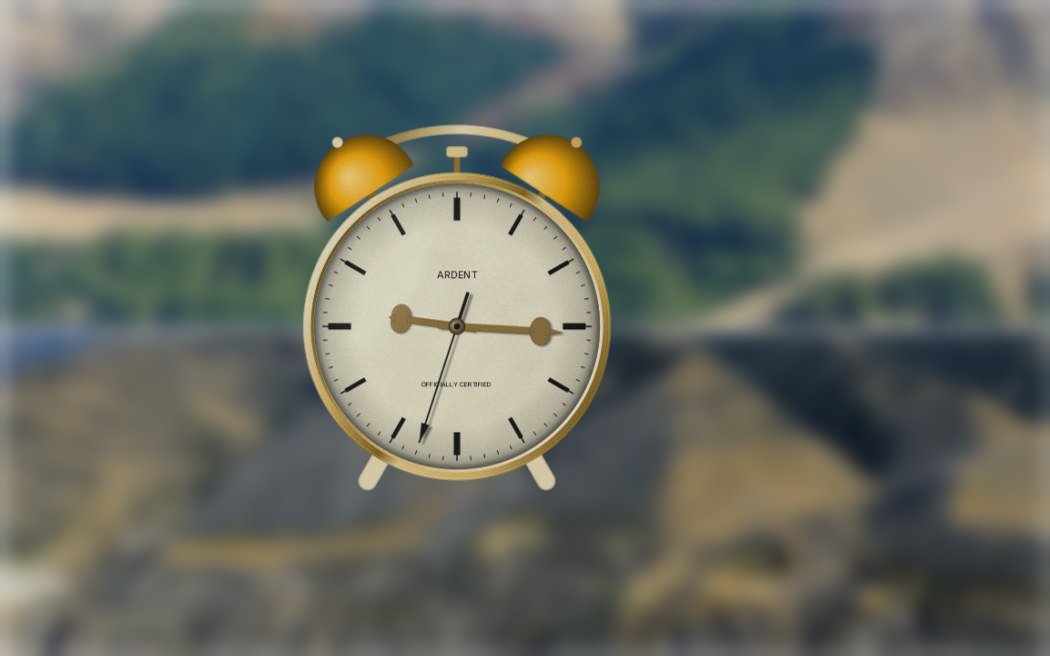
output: h=9 m=15 s=33
